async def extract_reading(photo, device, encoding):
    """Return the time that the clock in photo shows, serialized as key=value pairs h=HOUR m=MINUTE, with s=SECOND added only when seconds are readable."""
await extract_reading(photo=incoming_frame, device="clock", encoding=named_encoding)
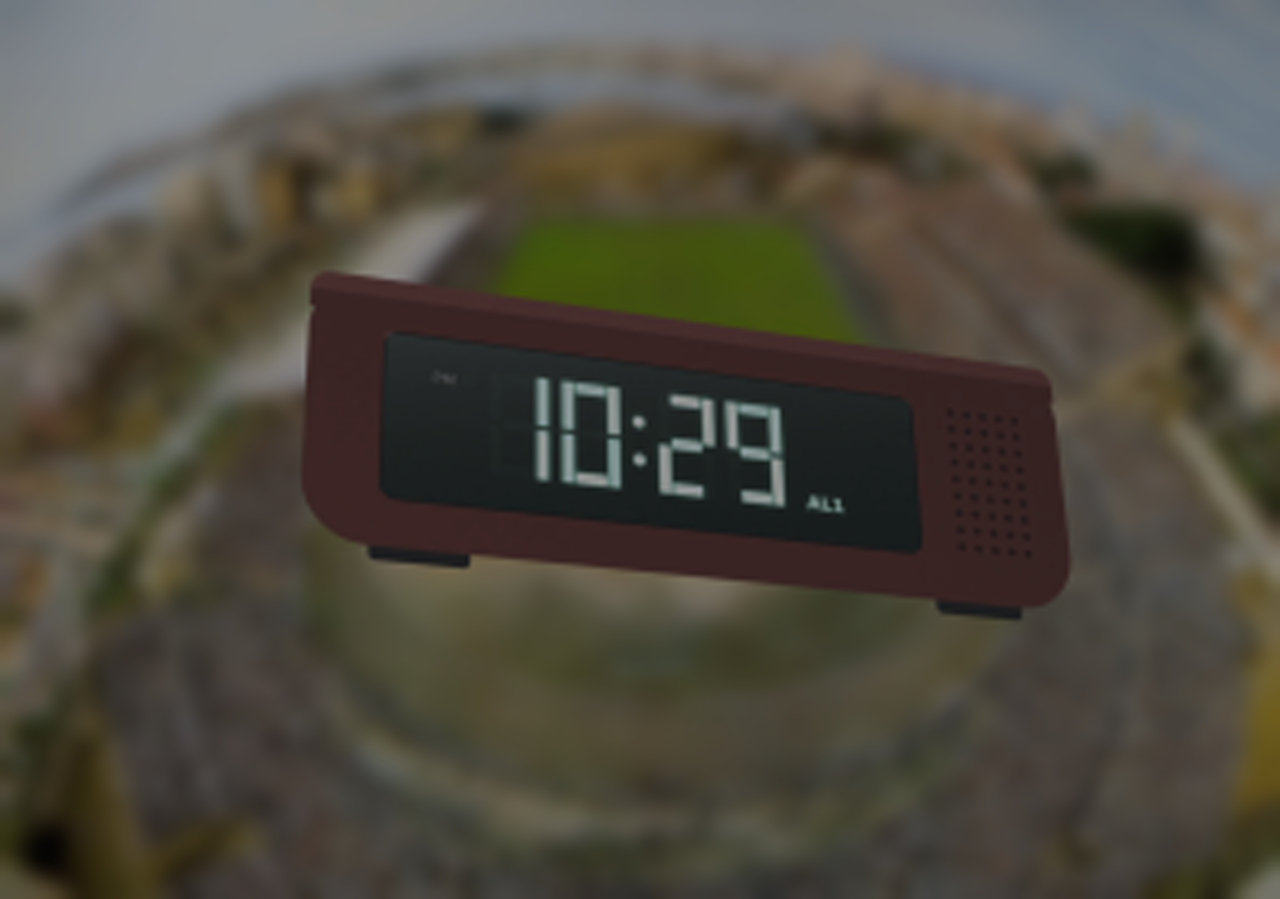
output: h=10 m=29
